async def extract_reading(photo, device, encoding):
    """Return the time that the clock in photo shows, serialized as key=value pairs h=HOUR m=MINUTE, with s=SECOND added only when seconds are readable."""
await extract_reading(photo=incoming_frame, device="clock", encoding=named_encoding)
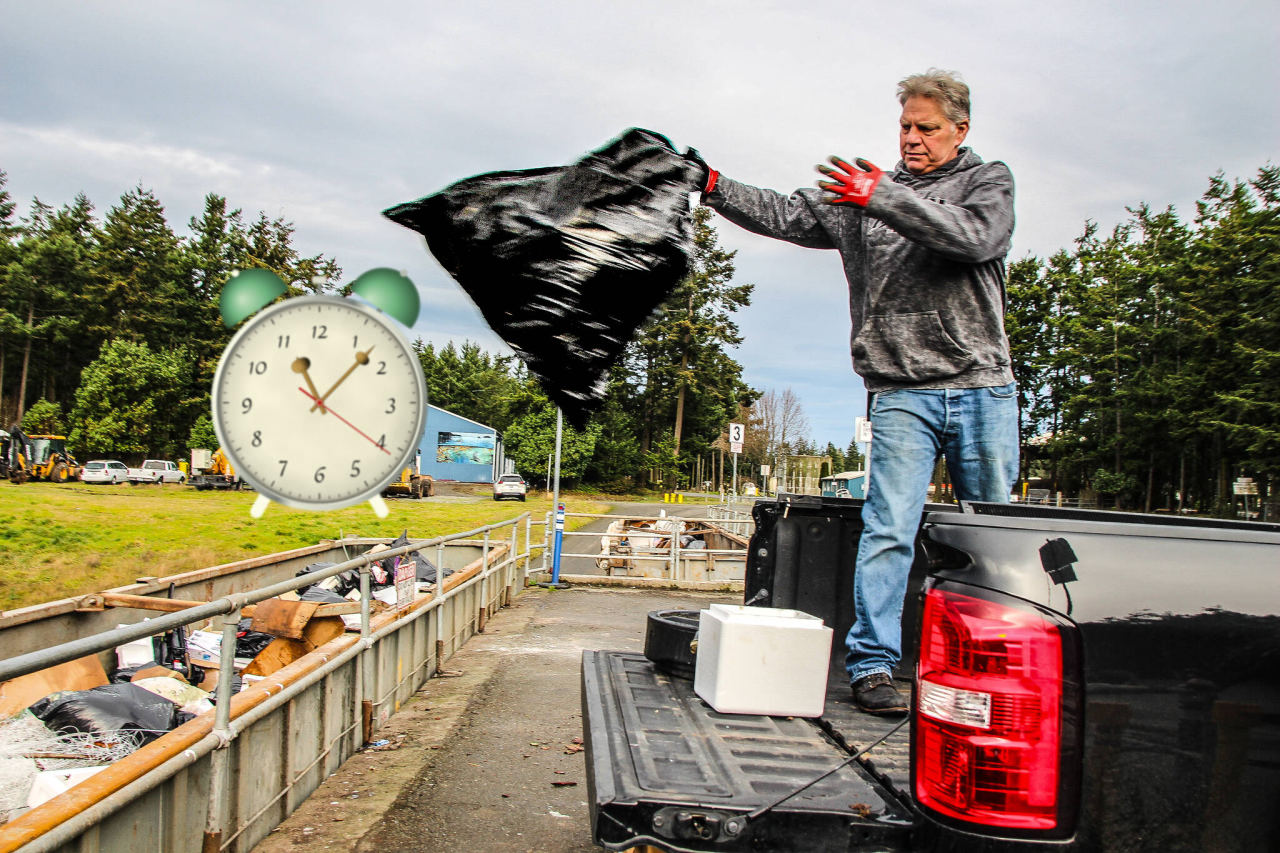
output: h=11 m=7 s=21
